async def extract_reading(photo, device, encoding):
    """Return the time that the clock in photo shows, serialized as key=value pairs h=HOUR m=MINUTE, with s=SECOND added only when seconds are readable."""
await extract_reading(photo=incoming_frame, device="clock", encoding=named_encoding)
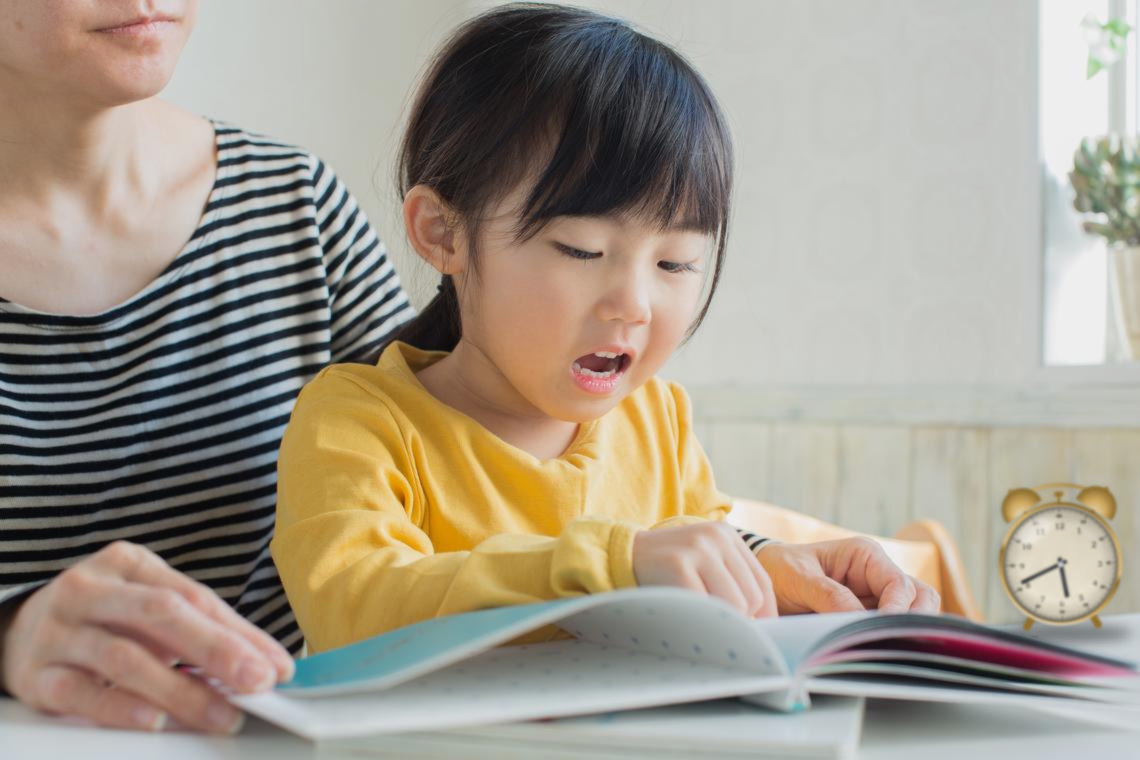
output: h=5 m=41
